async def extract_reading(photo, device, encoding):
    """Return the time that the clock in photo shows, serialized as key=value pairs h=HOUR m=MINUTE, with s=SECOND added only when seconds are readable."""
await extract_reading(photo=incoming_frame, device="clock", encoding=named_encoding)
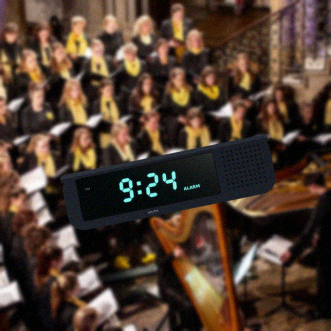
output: h=9 m=24
